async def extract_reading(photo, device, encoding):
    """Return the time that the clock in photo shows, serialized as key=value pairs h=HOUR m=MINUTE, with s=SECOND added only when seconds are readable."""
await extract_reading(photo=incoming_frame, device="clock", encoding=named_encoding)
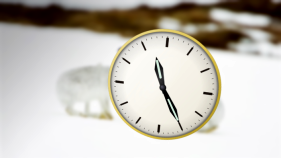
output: h=11 m=25
